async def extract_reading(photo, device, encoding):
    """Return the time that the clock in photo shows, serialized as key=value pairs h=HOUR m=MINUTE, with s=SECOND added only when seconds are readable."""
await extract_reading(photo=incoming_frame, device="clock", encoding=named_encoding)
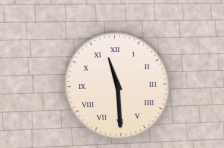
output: h=11 m=30
